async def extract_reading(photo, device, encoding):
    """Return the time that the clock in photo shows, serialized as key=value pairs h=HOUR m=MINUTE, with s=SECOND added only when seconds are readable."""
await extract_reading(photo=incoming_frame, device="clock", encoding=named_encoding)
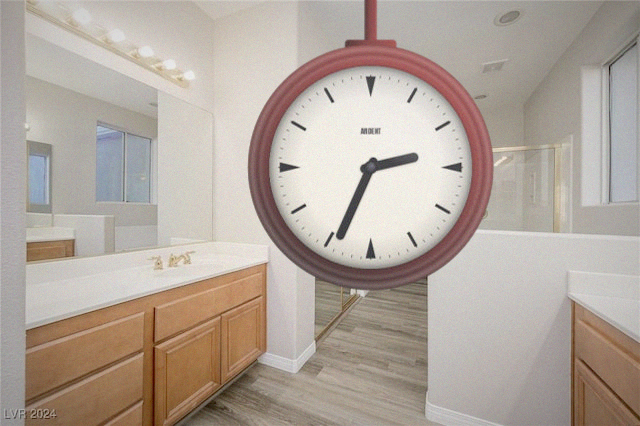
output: h=2 m=34
